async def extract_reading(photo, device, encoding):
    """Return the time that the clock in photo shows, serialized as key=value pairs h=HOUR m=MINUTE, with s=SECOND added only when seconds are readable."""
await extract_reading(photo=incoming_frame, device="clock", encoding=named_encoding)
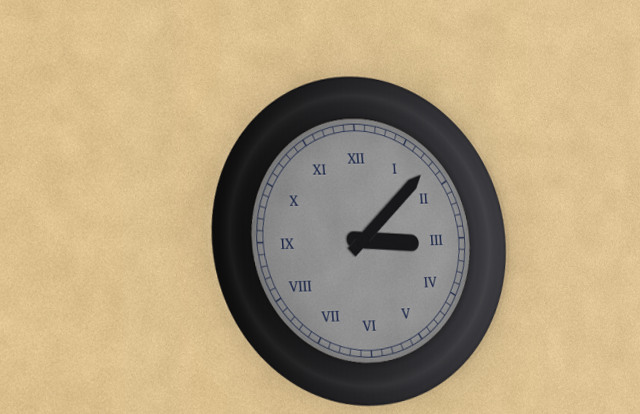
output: h=3 m=8
